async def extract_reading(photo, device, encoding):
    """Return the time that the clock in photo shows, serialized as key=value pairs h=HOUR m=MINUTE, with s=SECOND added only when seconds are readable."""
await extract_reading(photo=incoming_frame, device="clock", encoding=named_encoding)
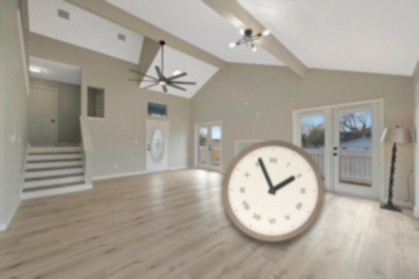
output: h=1 m=56
